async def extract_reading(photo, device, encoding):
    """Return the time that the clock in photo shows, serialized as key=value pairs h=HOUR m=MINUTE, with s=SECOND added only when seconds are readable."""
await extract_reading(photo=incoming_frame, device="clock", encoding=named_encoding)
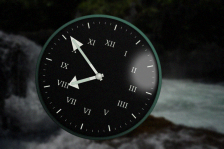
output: h=7 m=51
